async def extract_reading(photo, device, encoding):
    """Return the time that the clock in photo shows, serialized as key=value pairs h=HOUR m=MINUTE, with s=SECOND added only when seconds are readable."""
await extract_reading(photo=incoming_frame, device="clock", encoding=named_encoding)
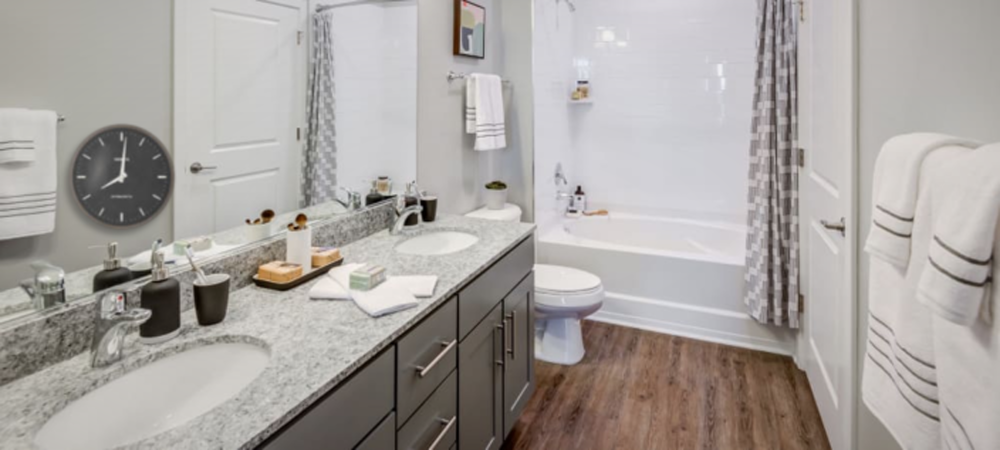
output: h=8 m=1
